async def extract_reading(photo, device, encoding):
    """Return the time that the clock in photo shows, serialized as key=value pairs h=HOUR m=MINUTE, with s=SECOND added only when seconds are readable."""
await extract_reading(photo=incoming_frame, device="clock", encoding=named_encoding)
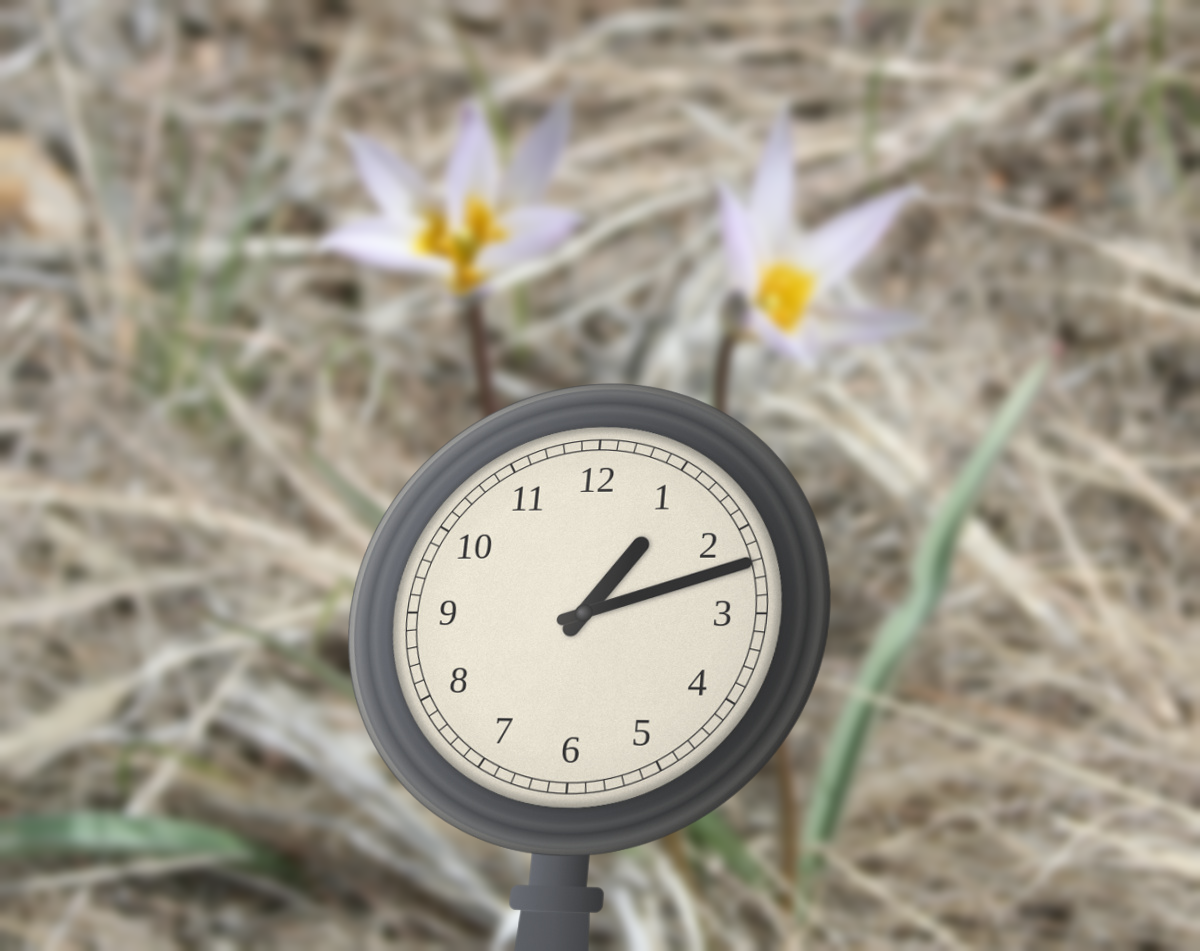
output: h=1 m=12
